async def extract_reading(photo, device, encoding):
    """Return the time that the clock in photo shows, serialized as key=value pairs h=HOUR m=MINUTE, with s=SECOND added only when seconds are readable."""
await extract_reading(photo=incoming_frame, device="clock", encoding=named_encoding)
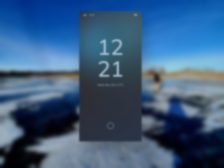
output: h=12 m=21
